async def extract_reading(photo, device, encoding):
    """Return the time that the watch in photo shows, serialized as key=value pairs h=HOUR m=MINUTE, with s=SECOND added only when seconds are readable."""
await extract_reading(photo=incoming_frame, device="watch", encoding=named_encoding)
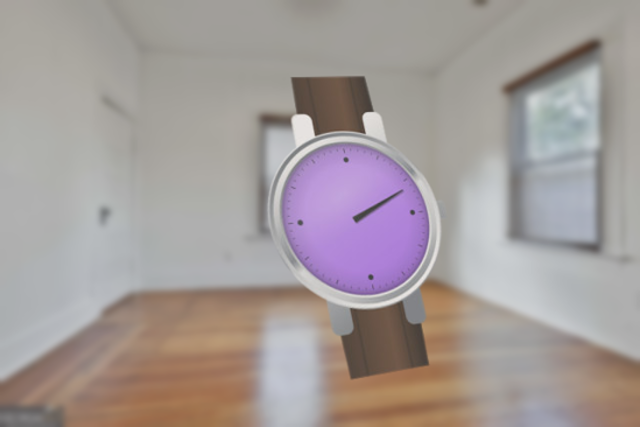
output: h=2 m=11
